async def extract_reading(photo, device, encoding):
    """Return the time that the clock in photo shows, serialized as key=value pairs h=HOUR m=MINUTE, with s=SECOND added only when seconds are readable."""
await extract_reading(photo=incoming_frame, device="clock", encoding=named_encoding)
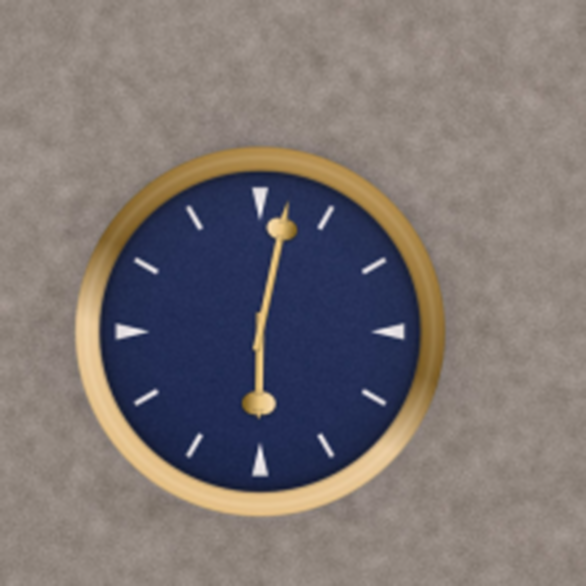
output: h=6 m=2
